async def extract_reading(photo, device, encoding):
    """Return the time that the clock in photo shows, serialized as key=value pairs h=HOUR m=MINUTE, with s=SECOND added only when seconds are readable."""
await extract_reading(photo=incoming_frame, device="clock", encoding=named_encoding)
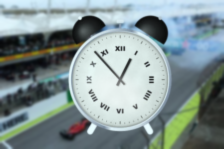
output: h=12 m=53
